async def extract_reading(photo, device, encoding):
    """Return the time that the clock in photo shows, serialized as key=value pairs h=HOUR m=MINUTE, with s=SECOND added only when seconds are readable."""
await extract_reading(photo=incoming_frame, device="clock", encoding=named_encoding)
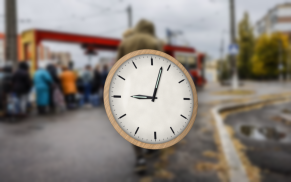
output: h=9 m=3
